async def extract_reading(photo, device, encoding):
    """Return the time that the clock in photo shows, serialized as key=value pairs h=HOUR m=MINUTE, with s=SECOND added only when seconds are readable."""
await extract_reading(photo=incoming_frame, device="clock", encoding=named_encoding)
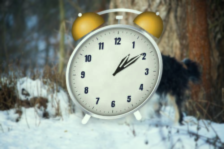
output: h=1 m=9
